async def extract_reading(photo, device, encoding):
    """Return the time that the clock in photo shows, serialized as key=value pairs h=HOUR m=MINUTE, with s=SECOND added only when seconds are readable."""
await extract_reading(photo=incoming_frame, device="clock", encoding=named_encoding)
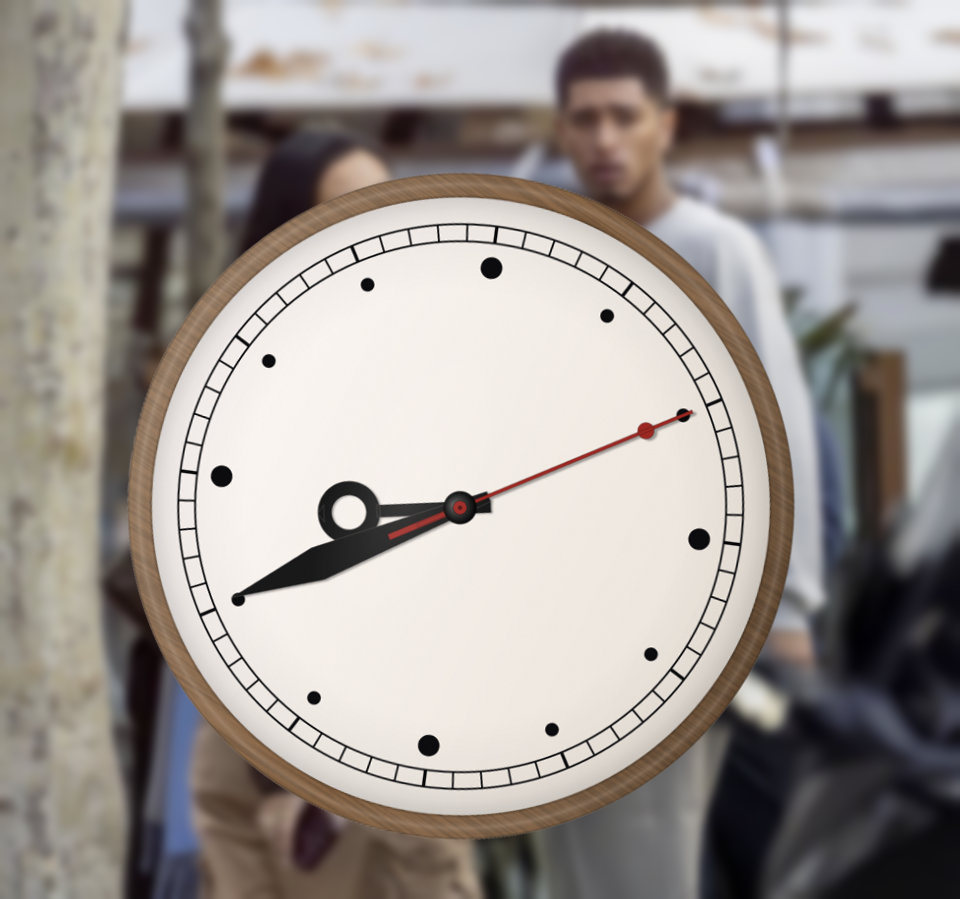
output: h=8 m=40 s=10
